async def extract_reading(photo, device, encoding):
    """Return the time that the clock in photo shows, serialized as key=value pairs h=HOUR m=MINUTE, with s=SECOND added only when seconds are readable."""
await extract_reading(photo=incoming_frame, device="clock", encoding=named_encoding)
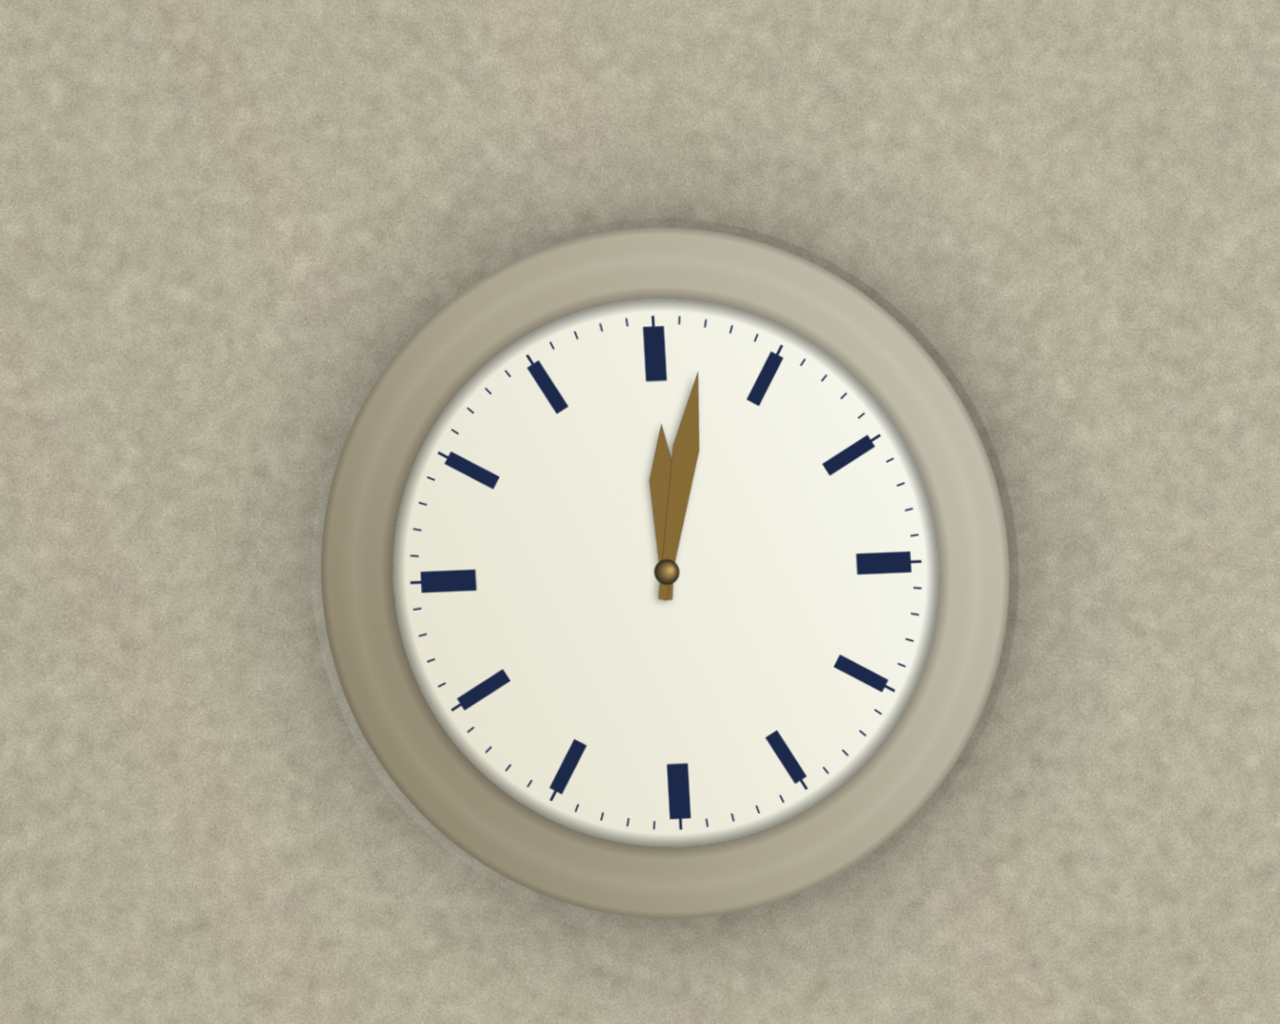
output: h=12 m=2
